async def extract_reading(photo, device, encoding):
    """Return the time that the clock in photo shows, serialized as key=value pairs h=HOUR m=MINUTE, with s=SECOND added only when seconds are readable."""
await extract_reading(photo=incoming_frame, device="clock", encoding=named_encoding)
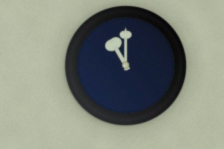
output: h=11 m=0
